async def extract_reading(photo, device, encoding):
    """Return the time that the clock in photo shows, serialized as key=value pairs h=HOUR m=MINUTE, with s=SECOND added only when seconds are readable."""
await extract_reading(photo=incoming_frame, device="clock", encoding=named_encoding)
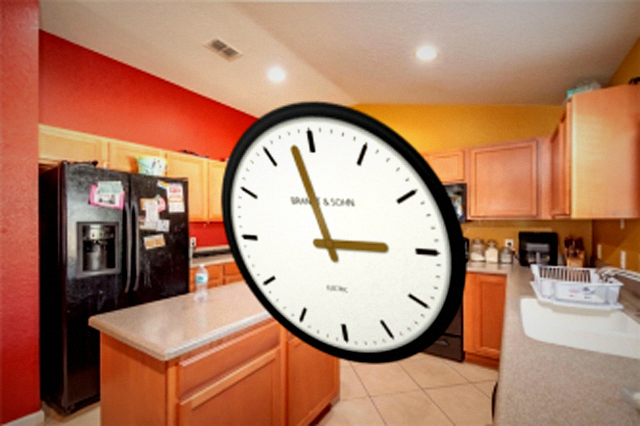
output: h=2 m=58
